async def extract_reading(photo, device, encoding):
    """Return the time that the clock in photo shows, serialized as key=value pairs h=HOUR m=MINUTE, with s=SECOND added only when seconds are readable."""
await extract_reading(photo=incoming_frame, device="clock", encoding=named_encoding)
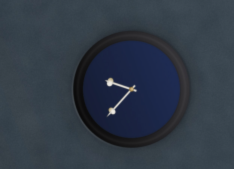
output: h=9 m=37
